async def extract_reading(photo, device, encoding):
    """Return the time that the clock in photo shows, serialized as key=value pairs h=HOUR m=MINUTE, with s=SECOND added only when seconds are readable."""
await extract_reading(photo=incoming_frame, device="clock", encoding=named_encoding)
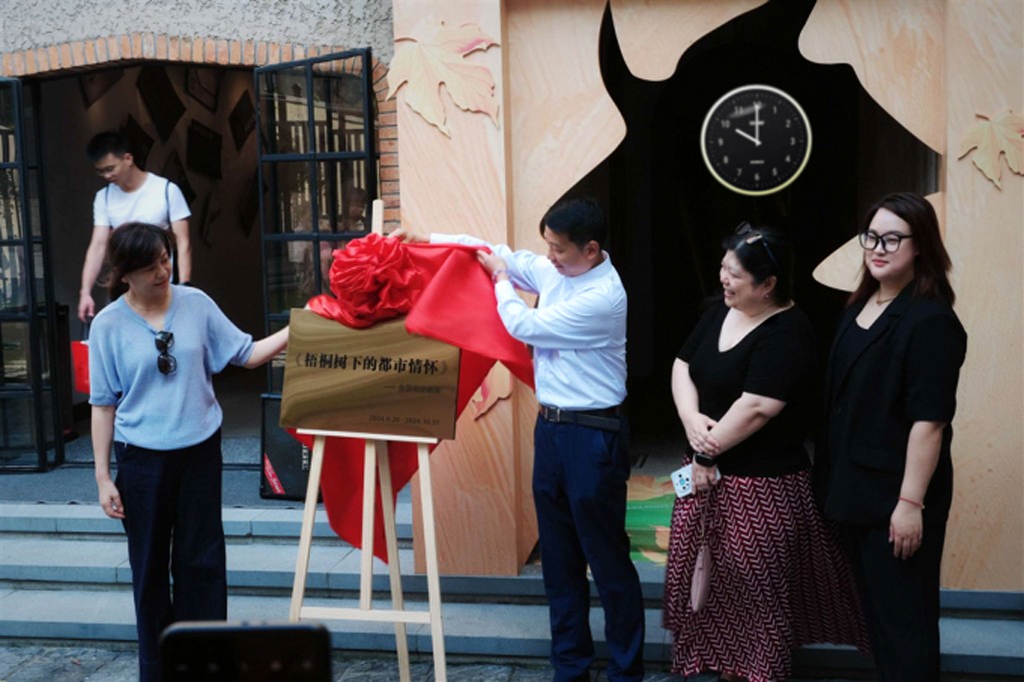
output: h=10 m=0
